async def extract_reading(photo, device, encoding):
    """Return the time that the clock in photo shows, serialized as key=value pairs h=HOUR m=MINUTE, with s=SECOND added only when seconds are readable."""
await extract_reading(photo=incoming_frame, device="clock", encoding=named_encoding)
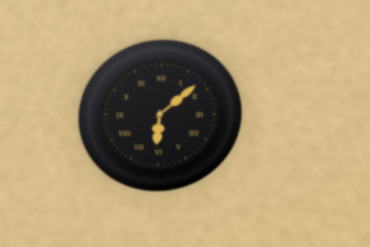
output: h=6 m=8
